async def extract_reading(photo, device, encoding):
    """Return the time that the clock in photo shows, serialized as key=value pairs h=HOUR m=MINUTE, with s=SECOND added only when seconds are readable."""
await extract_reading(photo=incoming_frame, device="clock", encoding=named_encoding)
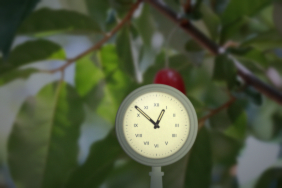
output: h=12 m=52
